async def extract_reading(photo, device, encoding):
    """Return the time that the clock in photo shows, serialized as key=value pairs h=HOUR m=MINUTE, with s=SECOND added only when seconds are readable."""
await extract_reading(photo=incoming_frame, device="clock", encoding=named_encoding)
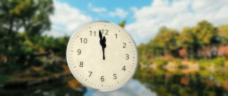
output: h=11 m=58
